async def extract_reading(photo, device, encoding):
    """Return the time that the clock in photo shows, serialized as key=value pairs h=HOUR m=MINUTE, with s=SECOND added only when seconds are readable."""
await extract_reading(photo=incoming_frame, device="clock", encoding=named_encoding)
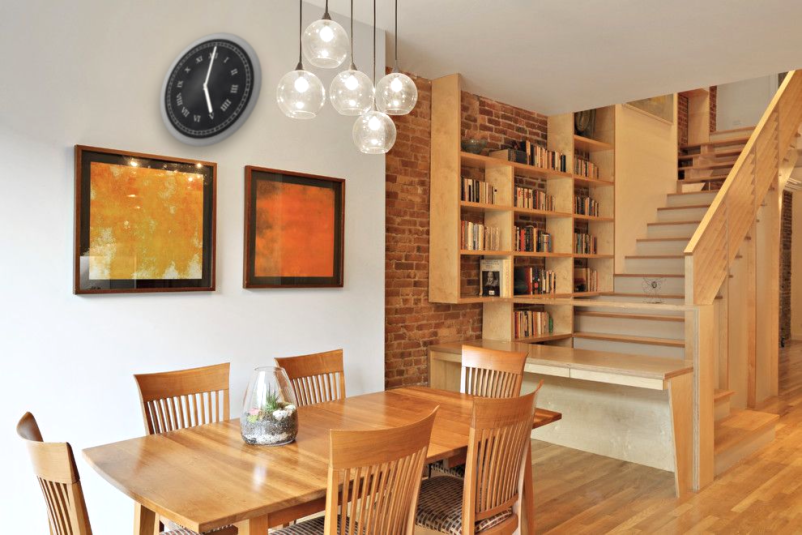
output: h=5 m=0
